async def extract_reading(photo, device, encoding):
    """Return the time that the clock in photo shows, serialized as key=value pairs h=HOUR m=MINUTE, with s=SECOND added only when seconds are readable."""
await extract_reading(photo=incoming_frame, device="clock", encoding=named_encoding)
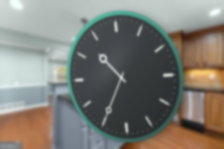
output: h=10 m=35
